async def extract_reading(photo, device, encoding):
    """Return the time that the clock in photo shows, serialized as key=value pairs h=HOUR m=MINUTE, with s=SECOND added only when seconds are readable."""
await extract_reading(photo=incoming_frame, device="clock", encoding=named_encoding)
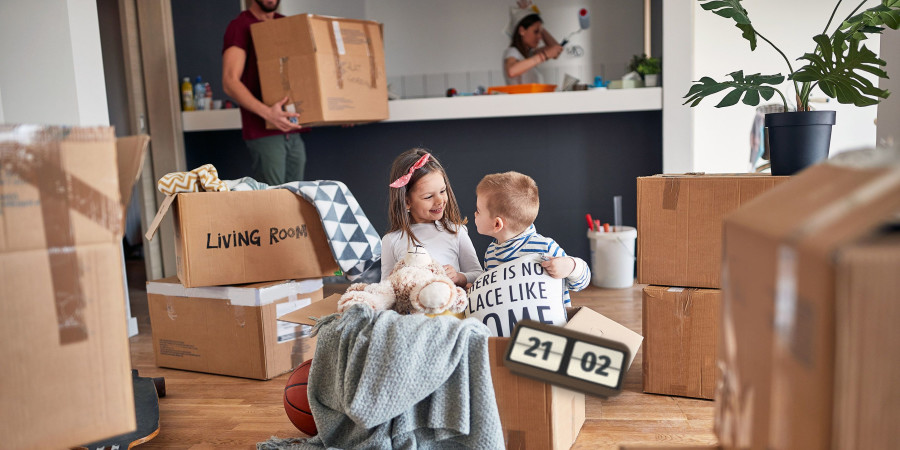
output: h=21 m=2
